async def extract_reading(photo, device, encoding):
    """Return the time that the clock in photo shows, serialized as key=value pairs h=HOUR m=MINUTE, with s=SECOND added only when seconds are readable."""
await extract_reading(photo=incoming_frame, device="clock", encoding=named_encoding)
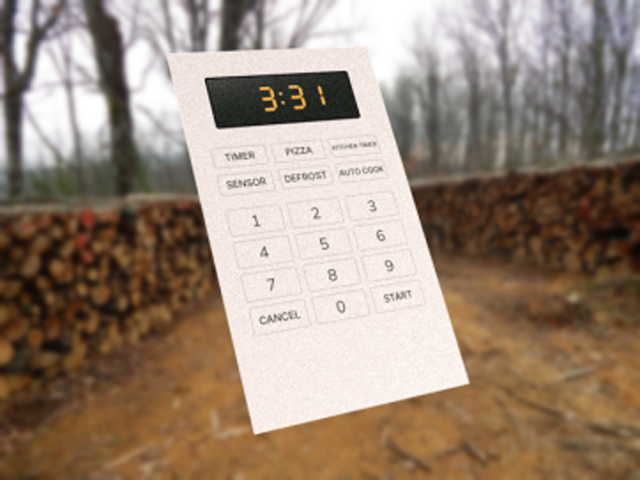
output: h=3 m=31
